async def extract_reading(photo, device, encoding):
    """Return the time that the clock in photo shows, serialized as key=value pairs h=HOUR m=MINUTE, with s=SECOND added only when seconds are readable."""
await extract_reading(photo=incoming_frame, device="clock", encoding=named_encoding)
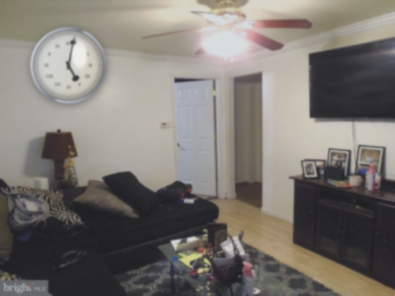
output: h=5 m=2
